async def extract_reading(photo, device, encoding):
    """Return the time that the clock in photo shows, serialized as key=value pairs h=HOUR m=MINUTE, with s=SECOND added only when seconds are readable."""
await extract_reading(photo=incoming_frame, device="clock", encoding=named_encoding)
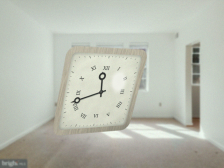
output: h=11 m=42
